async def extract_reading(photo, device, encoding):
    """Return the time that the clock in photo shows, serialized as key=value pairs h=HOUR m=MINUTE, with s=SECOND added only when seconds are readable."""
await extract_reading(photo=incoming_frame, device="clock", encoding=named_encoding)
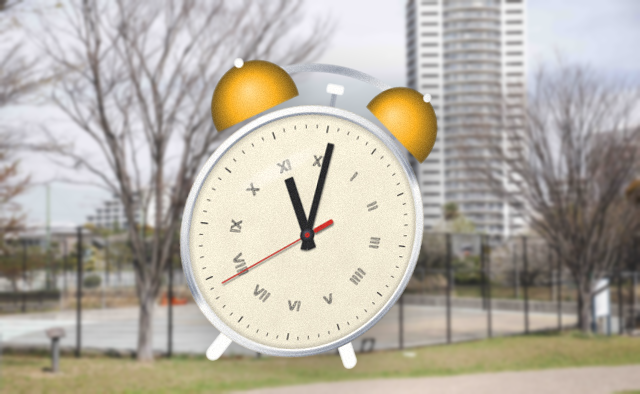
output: h=11 m=0 s=39
